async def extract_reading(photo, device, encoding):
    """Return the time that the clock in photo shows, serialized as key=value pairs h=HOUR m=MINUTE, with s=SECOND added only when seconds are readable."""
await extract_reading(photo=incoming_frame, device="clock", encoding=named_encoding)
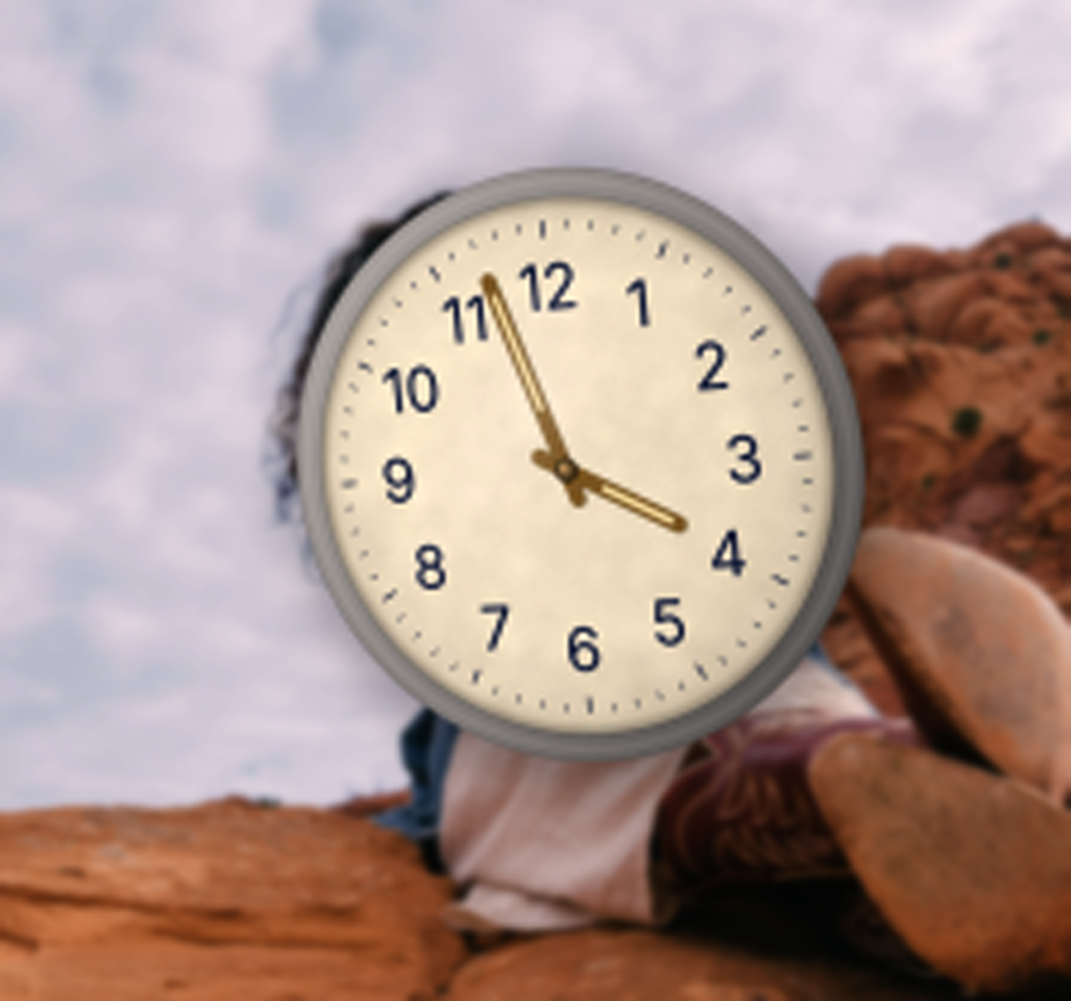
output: h=3 m=57
